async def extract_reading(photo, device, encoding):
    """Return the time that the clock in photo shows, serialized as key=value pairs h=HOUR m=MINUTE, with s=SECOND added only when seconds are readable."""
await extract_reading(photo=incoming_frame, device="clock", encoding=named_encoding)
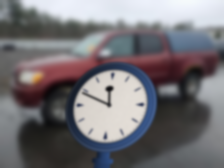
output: h=11 m=49
